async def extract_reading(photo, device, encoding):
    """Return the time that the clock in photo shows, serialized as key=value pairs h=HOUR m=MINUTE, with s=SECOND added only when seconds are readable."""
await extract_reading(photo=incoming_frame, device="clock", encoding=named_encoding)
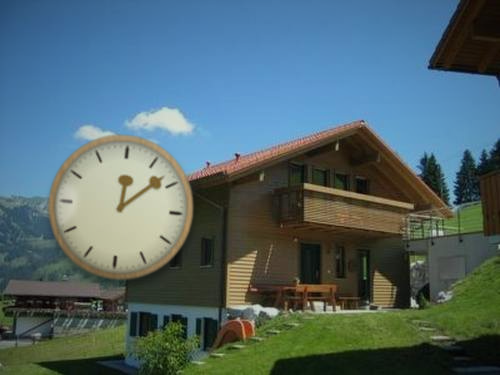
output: h=12 m=8
